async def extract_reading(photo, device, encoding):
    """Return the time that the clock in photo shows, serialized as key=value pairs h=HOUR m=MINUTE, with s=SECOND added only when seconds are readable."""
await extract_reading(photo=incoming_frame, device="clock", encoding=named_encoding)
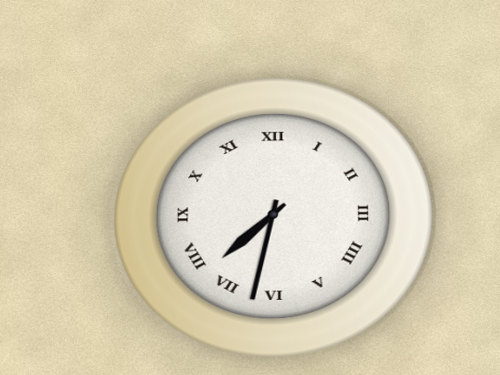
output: h=7 m=32
